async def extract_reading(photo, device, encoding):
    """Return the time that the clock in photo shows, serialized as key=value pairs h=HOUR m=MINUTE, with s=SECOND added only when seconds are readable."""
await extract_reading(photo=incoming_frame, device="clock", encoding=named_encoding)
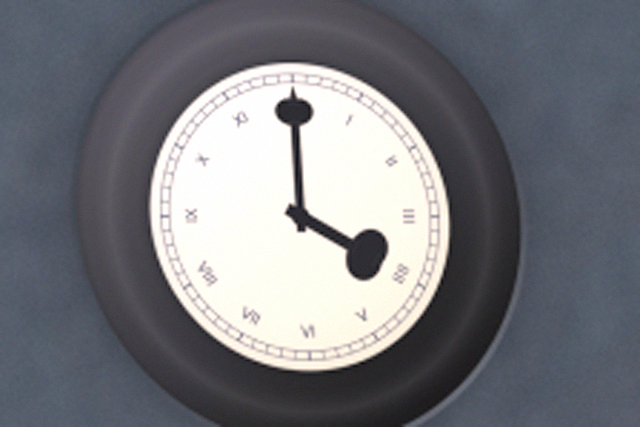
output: h=4 m=0
